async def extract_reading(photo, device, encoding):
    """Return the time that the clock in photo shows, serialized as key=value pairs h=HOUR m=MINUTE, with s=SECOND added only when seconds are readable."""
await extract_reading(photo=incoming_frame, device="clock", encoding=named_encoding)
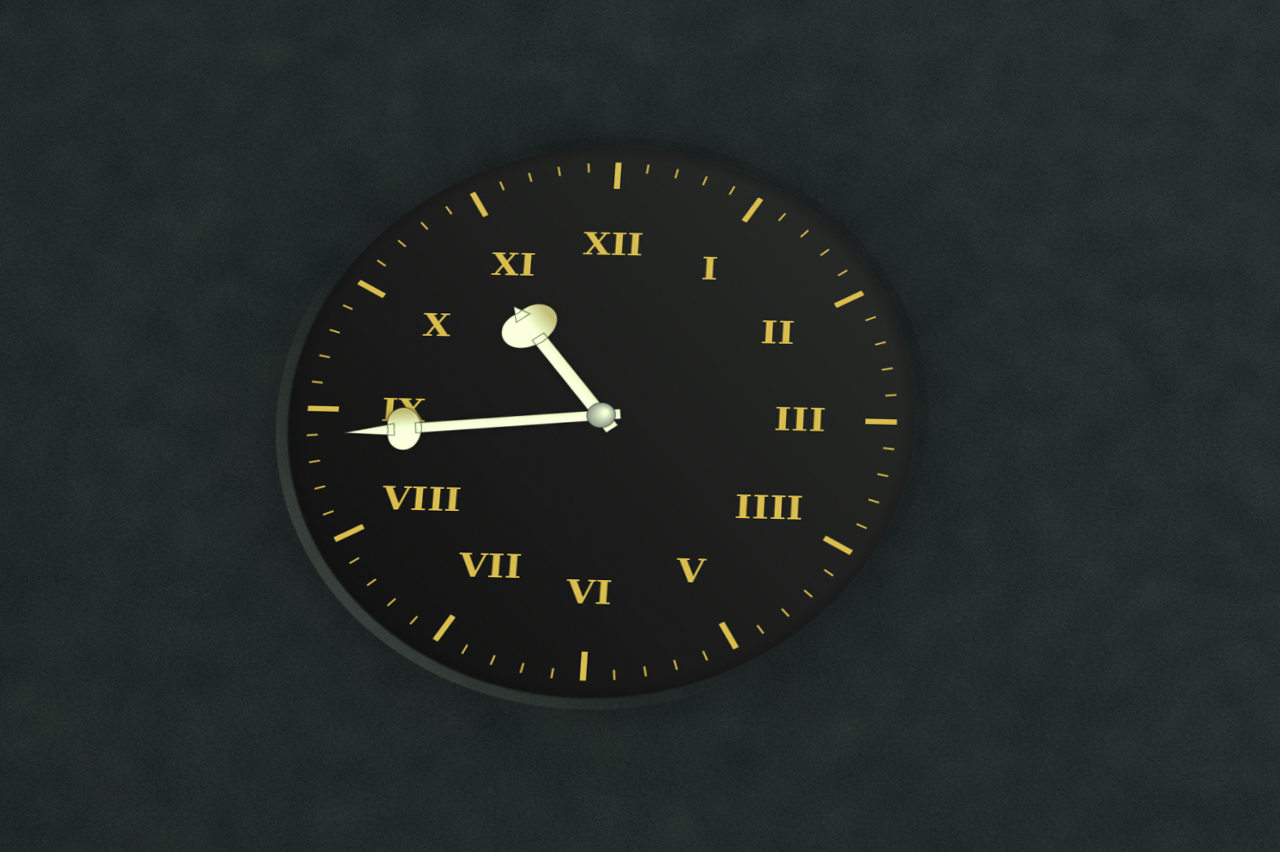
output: h=10 m=44
